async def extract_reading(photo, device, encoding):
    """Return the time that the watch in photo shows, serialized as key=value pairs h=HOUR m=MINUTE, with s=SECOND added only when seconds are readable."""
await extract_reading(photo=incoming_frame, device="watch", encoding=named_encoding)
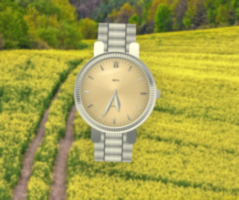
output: h=5 m=34
